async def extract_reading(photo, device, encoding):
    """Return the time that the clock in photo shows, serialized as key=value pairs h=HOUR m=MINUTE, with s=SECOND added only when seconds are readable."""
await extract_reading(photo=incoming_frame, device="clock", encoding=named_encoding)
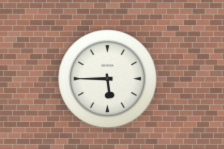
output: h=5 m=45
